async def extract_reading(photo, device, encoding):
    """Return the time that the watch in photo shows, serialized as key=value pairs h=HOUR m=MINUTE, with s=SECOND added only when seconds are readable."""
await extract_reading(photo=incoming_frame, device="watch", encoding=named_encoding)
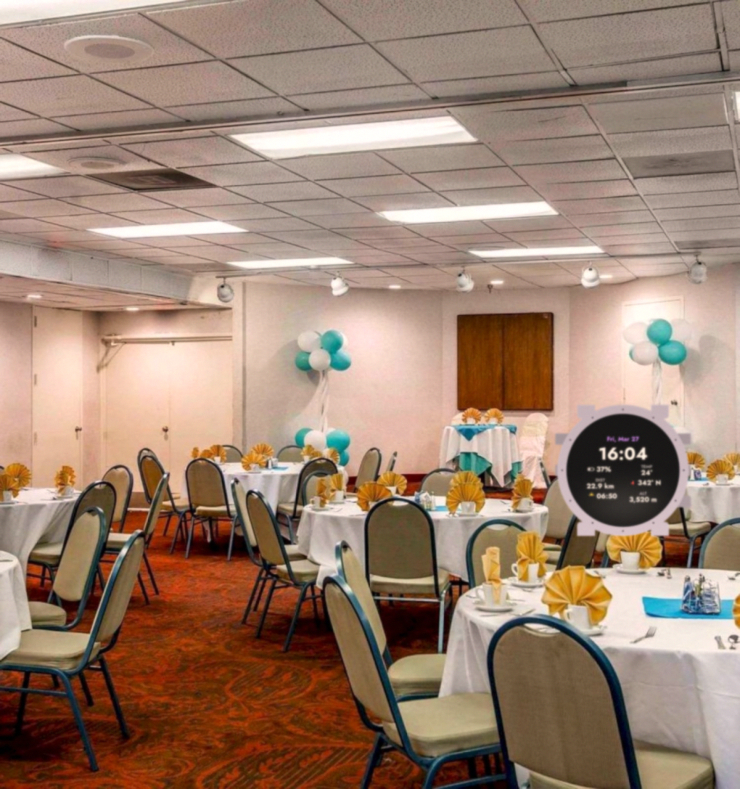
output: h=16 m=4
